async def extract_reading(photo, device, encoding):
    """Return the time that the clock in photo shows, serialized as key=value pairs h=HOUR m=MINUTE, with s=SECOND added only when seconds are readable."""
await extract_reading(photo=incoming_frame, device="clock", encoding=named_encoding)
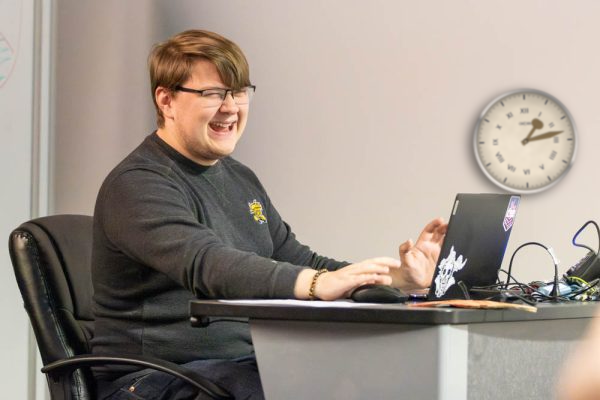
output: h=1 m=13
